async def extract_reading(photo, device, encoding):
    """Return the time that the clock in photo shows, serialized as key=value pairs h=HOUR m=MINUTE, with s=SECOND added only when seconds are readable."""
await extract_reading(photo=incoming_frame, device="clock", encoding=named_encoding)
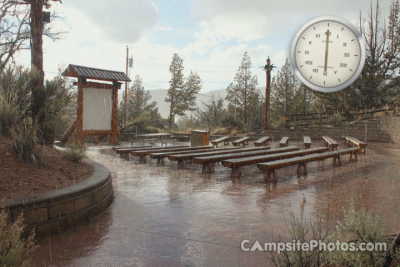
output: h=6 m=0
